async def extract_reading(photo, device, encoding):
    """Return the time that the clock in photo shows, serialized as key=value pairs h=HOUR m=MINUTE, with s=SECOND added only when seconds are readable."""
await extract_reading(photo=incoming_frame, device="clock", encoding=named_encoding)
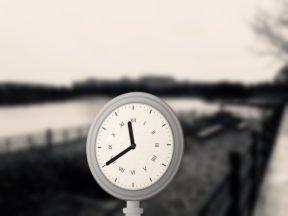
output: h=11 m=40
